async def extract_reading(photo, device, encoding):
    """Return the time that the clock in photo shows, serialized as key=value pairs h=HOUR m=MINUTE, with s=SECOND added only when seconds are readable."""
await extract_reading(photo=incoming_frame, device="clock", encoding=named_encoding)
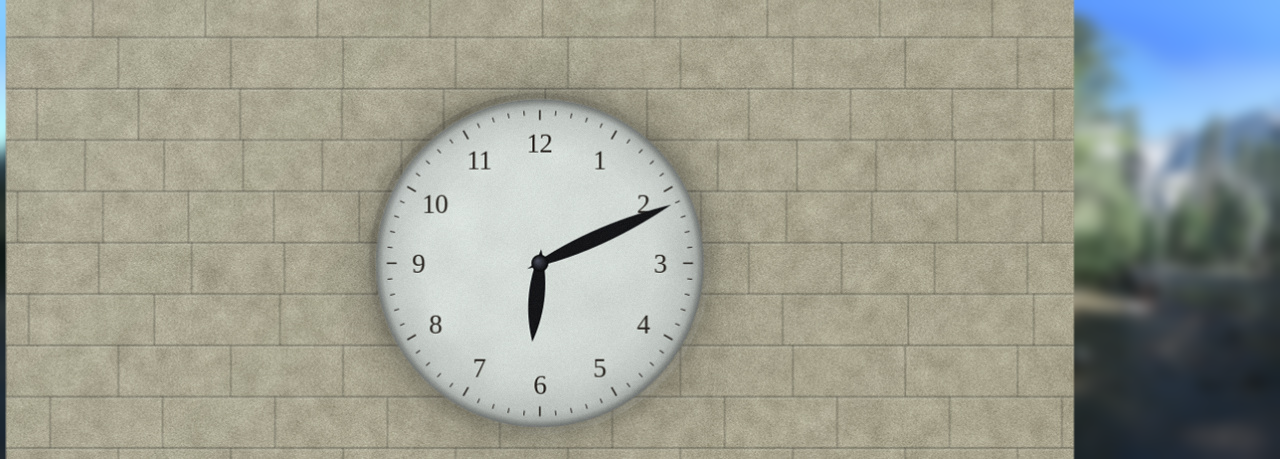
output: h=6 m=11
